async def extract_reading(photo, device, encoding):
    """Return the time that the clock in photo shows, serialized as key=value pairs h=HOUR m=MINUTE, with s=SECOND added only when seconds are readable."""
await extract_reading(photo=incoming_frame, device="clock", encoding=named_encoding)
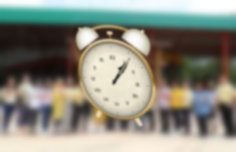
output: h=1 m=6
